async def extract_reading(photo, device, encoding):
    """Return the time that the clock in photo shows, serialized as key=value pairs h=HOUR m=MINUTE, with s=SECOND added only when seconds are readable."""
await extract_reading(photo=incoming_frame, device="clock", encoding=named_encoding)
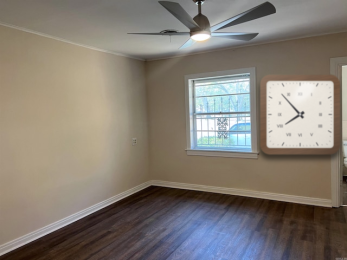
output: h=7 m=53
